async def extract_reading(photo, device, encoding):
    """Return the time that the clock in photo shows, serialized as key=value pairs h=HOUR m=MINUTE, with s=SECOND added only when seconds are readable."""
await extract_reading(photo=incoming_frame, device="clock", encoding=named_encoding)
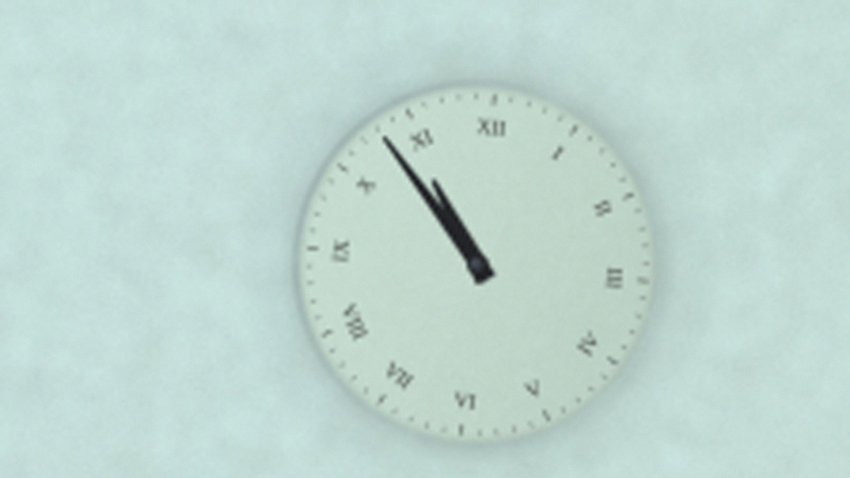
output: h=10 m=53
